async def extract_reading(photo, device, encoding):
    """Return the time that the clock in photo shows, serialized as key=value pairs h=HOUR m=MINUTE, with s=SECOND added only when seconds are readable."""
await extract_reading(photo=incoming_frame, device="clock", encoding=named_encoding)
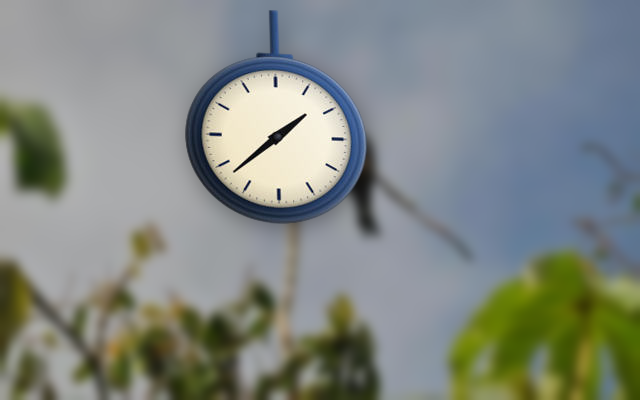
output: h=1 m=38
